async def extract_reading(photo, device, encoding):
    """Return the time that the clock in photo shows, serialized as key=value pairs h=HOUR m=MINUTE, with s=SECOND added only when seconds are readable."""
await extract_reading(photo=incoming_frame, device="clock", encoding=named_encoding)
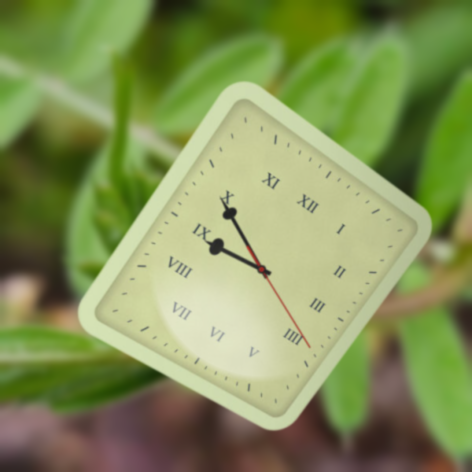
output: h=8 m=49 s=19
